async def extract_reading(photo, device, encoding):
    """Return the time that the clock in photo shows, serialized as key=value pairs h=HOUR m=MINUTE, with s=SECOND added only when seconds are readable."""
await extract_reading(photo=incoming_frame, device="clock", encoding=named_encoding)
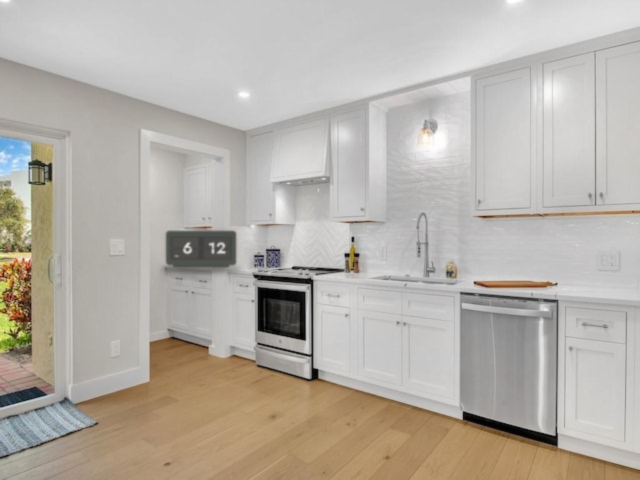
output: h=6 m=12
